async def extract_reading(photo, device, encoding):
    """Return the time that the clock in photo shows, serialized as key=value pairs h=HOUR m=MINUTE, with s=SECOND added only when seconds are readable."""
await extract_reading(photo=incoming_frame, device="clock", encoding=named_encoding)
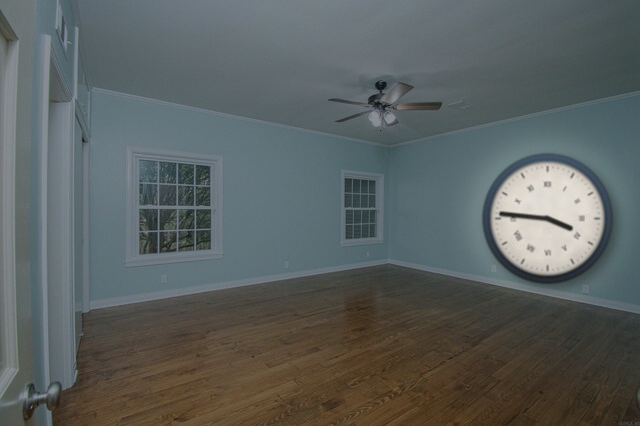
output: h=3 m=46
